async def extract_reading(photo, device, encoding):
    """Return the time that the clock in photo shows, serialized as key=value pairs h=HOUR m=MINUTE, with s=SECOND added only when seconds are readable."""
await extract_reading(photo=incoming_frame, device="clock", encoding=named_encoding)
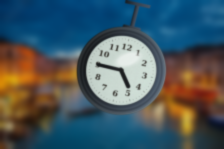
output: h=4 m=45
